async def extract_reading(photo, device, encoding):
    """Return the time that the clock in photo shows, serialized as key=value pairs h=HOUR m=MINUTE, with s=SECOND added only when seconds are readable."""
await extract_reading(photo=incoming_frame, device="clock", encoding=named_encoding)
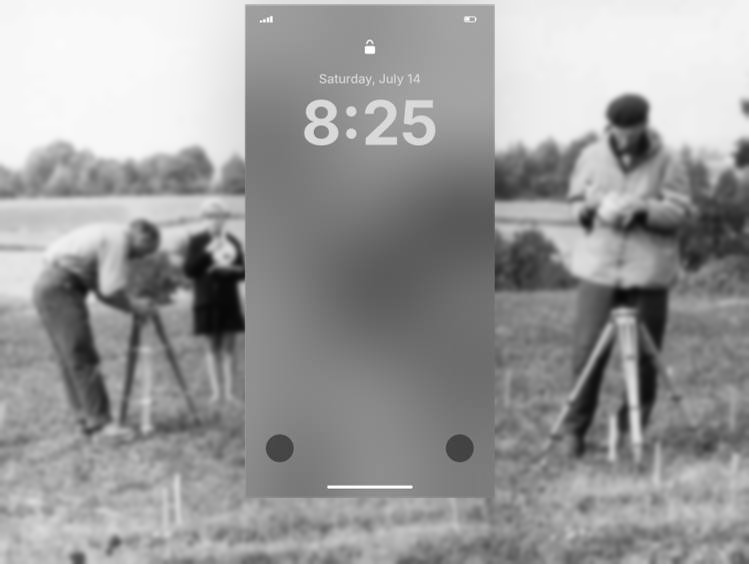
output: h=8 m=25
